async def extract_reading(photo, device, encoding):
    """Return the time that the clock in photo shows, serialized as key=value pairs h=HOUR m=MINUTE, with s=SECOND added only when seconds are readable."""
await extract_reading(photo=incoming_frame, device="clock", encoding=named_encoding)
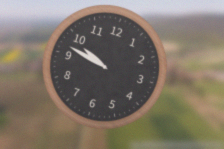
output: h=9 m=47
